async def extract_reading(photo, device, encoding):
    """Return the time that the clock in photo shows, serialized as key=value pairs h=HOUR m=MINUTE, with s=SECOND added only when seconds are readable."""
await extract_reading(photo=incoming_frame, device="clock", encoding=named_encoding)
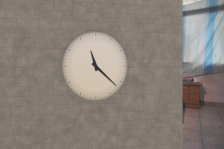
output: h=11 m=22
